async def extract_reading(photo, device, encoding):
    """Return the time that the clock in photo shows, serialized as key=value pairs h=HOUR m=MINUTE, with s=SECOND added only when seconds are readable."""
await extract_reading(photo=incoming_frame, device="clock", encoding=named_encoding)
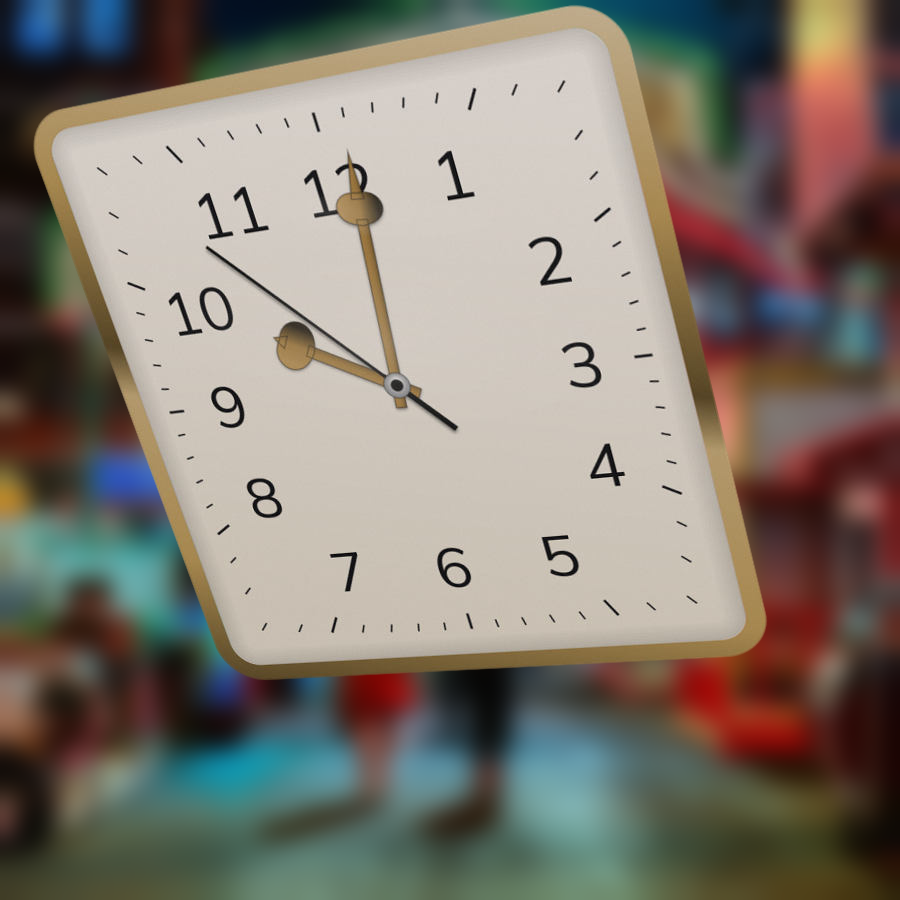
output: h=10 m=0 s=53
